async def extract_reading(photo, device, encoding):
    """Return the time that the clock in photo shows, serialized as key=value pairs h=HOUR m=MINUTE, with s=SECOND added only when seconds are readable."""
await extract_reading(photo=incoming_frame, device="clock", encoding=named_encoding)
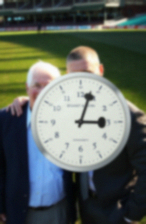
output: h=3 m=3
